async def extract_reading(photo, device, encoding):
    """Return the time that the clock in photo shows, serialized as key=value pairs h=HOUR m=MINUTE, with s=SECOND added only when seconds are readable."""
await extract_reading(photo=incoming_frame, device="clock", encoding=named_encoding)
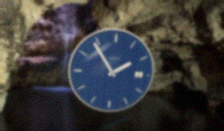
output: h=1 m=54
